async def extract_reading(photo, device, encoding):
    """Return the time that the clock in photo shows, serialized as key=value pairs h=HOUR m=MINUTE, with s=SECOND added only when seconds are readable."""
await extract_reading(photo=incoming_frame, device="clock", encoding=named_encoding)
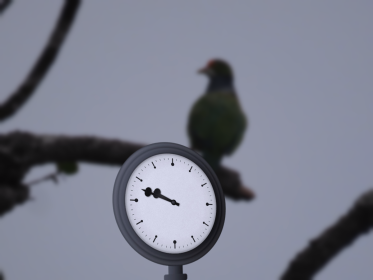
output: h=9 m=48
